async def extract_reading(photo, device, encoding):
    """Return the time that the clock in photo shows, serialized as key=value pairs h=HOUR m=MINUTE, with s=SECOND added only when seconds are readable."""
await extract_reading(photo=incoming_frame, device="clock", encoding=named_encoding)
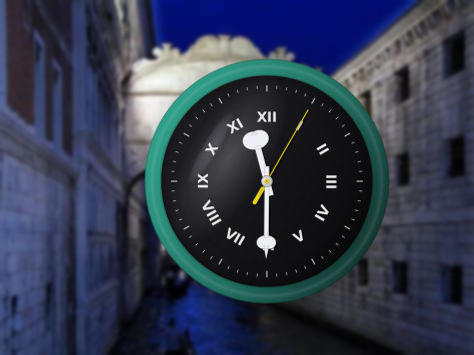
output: h=11 m=30 s=5
